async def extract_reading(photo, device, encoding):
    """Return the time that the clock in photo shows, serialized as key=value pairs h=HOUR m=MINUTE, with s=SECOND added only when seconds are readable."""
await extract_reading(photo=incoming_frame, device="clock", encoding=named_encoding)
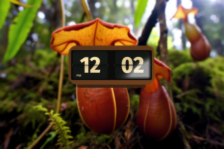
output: h=12 m=2
